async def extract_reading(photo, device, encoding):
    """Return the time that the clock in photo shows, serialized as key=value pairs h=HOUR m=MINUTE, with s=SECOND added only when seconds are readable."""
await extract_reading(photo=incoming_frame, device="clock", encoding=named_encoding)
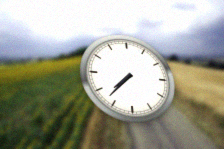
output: h=7 m=37
